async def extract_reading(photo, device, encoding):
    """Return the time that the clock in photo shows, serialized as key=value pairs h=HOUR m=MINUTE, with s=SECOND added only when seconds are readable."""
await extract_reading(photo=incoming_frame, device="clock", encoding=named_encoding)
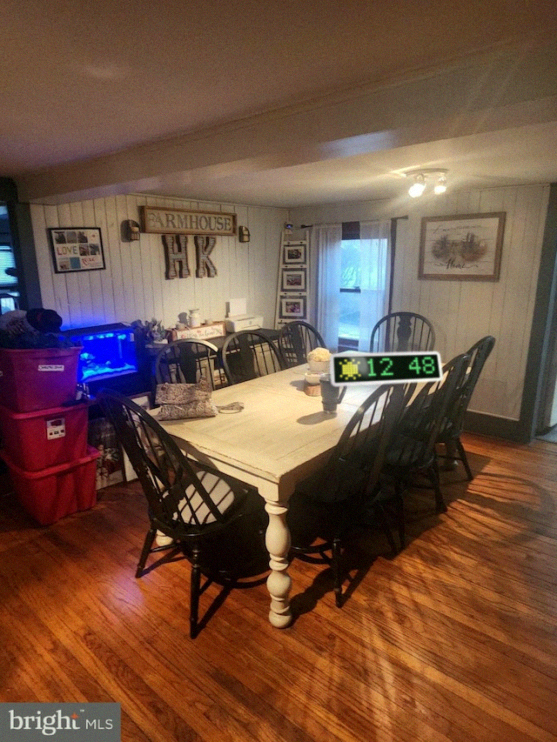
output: h=12 m=48
